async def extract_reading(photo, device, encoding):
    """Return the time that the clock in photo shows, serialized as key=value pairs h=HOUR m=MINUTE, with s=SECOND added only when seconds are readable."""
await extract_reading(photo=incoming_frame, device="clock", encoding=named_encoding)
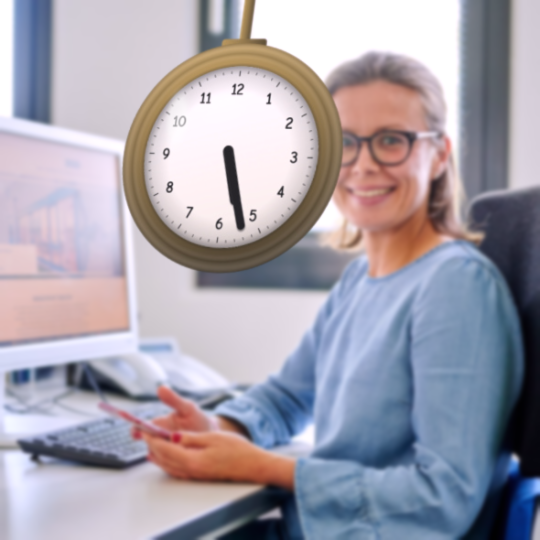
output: h=5 m=27
